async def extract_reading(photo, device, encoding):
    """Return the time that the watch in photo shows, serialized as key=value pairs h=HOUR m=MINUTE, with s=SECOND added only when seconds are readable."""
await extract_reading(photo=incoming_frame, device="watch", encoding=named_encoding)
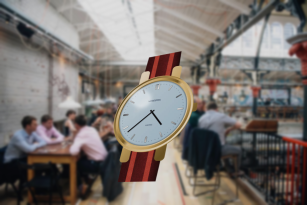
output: h=4 m=38
